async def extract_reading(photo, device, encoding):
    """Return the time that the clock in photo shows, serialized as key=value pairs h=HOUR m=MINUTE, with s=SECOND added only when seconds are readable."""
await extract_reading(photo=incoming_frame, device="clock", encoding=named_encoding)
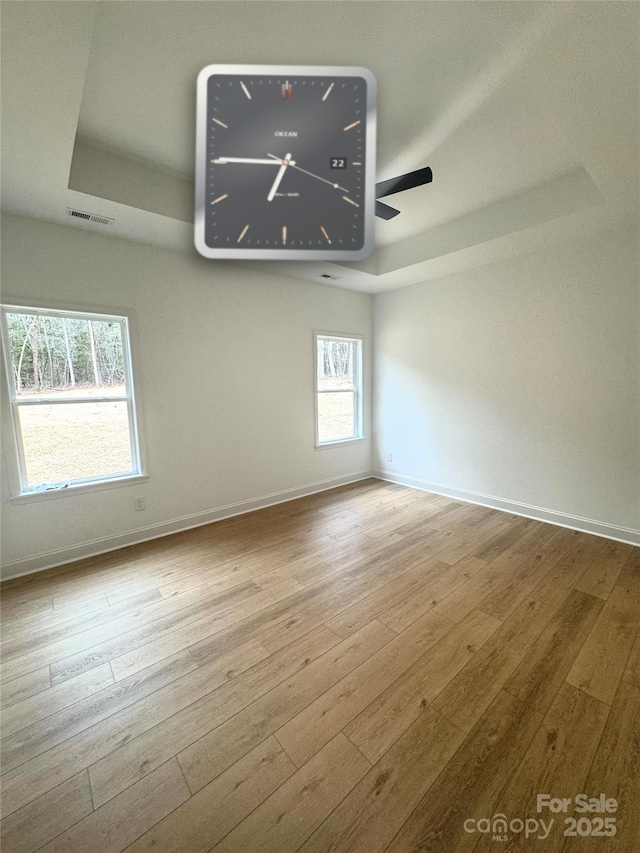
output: h=6 m=45 s=19
